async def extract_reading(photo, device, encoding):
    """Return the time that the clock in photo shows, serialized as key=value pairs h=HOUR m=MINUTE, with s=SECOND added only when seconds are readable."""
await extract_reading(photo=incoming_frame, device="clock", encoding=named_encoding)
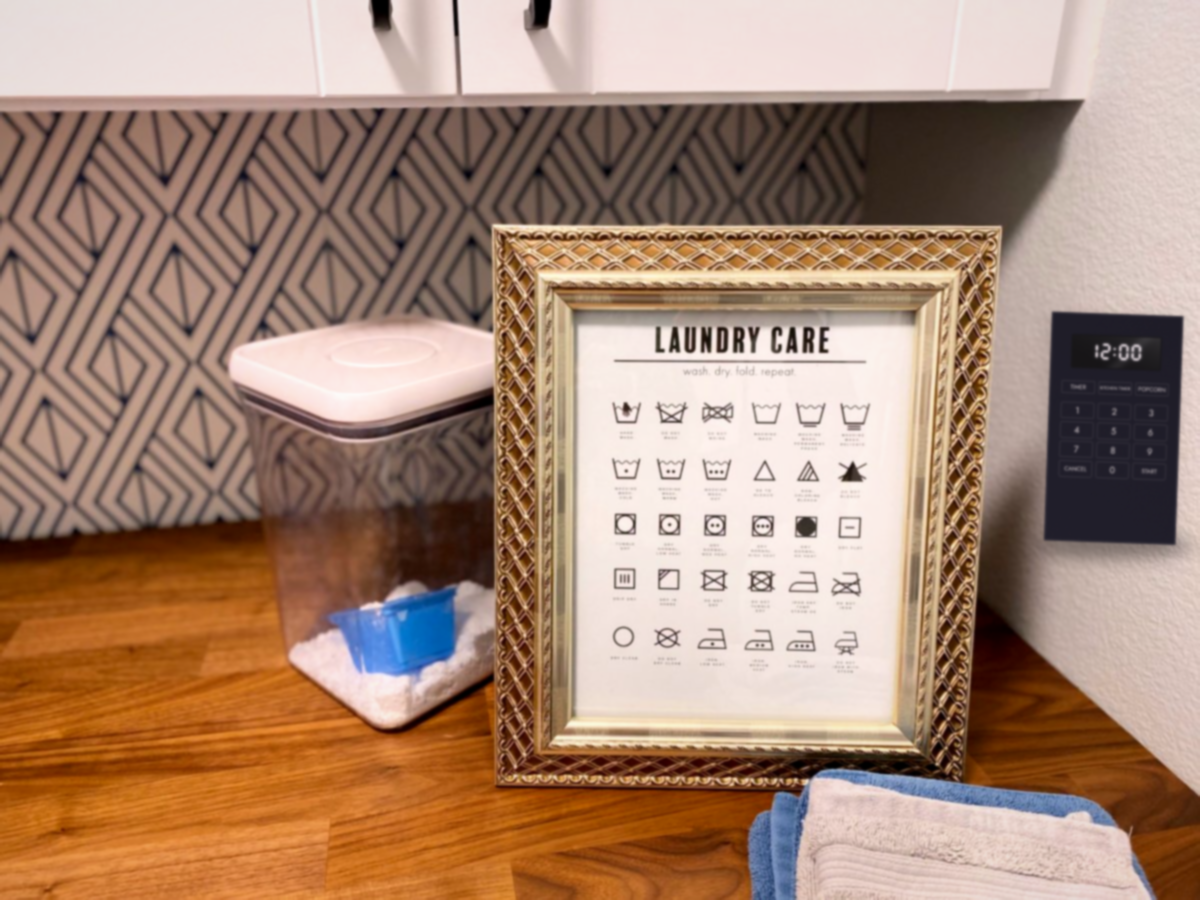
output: h=12 m=0
